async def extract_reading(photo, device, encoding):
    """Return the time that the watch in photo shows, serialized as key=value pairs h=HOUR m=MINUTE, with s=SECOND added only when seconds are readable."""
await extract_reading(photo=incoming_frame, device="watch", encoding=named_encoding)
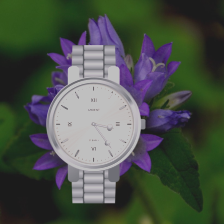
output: h=3 m=24
